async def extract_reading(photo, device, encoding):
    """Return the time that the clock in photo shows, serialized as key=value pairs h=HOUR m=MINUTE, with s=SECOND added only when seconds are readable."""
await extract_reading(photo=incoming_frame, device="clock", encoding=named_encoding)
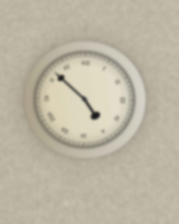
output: h=4 m=52
